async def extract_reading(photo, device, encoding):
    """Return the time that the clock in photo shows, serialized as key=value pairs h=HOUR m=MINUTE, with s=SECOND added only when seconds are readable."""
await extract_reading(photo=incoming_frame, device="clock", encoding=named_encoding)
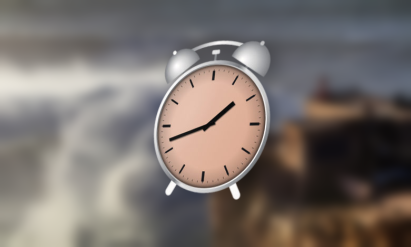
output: h=1 m=42
